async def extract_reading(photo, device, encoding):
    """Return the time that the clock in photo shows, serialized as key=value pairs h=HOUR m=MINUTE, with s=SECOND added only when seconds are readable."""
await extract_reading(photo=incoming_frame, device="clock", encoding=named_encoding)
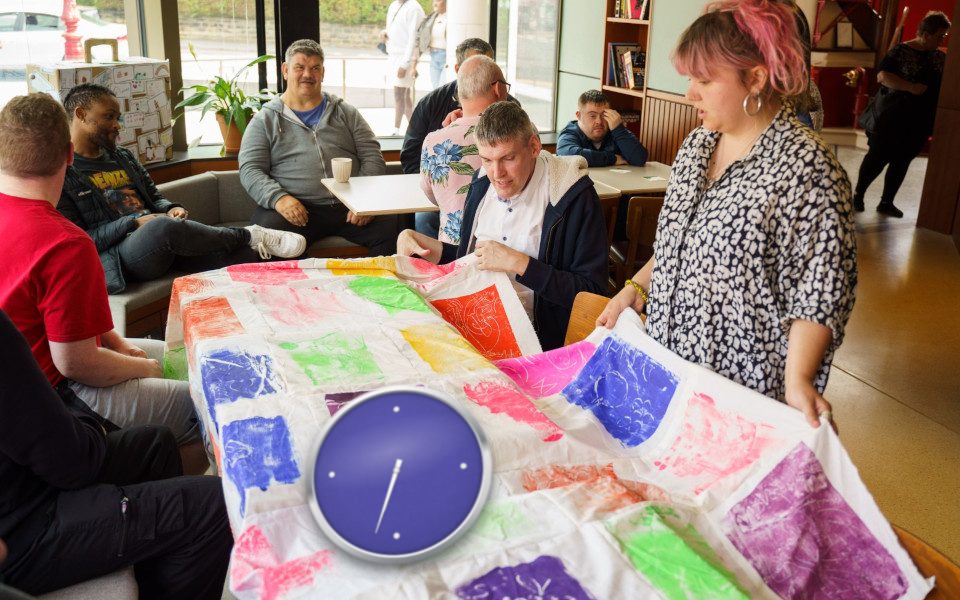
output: h=6 m=33
